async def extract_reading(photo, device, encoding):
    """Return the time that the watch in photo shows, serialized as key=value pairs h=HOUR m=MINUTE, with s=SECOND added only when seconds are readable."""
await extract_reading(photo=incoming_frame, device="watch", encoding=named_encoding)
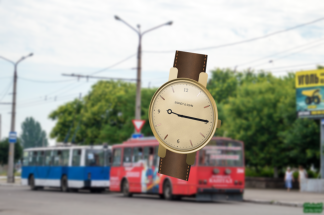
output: h=9 m=15
